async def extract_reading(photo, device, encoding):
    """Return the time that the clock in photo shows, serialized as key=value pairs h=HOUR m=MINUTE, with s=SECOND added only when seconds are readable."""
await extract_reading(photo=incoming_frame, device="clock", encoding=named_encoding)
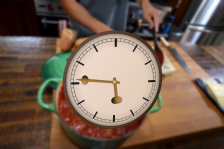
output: h=5 m=46
